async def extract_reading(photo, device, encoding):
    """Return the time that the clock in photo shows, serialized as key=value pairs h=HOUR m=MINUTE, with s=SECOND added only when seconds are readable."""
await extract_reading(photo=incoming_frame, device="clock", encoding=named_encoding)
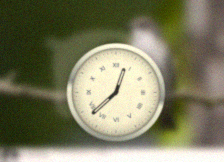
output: h=12 m=38
